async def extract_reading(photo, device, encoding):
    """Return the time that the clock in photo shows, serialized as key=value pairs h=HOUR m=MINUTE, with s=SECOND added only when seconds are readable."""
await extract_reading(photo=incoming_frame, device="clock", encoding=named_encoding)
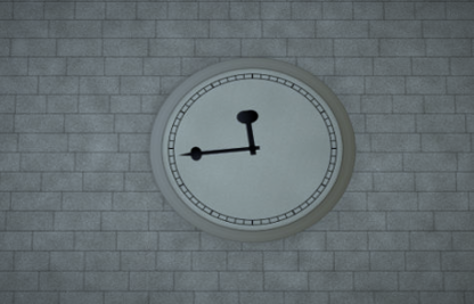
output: h=11 m=44
